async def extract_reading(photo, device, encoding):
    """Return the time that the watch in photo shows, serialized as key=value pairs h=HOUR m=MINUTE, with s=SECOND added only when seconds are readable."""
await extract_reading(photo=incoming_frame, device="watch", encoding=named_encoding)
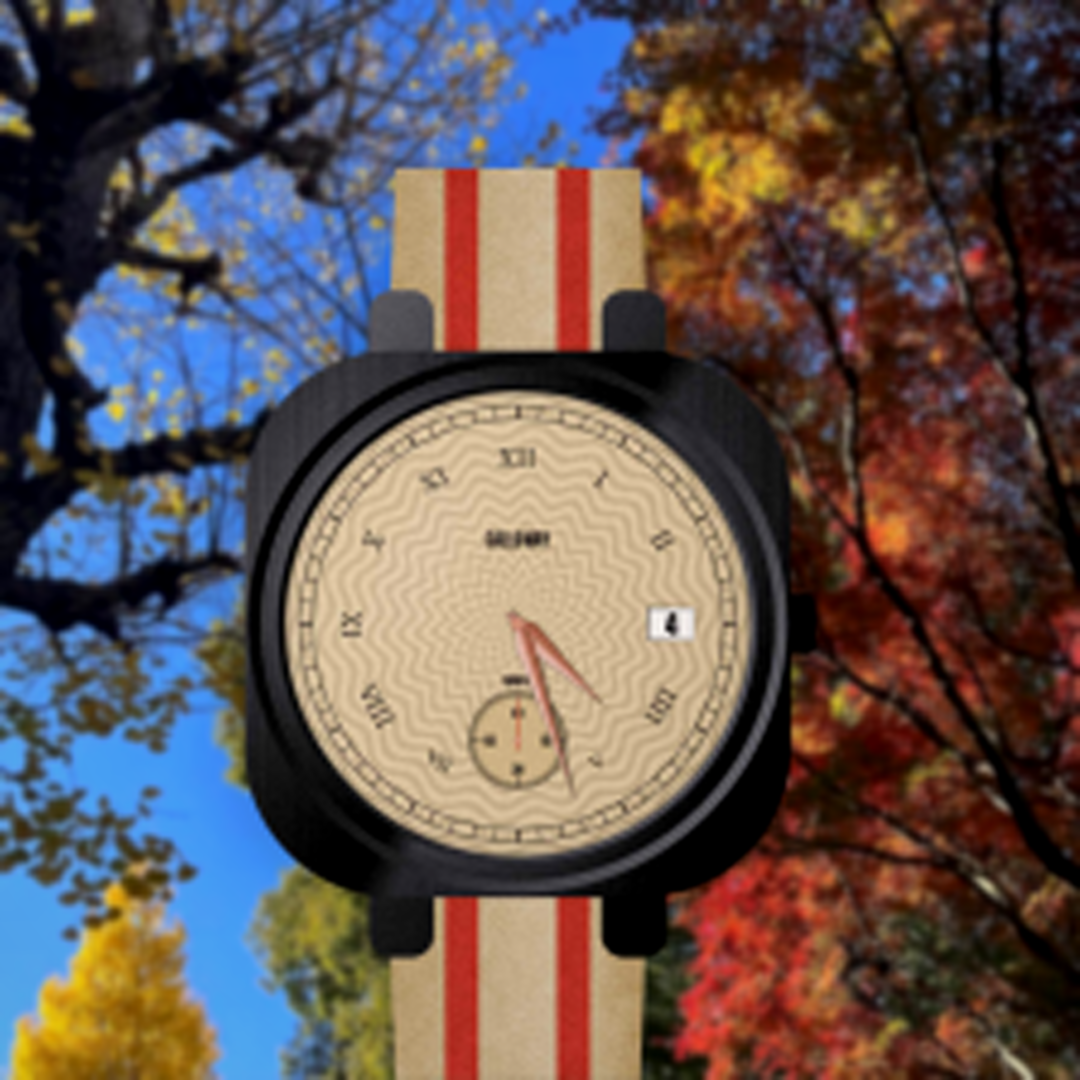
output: h=4 m=27
